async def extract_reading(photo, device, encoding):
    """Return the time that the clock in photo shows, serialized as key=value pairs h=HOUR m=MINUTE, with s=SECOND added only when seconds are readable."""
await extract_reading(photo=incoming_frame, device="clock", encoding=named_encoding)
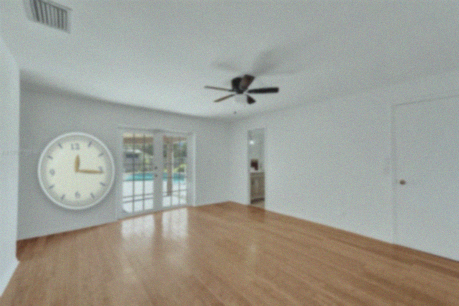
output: h=12 m=16
